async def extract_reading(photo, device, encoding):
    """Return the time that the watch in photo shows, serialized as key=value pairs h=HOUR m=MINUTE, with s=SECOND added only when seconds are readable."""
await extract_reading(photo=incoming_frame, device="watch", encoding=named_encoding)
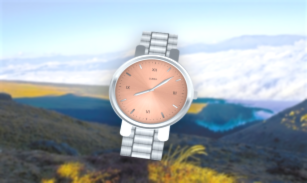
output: h=8 m=8
